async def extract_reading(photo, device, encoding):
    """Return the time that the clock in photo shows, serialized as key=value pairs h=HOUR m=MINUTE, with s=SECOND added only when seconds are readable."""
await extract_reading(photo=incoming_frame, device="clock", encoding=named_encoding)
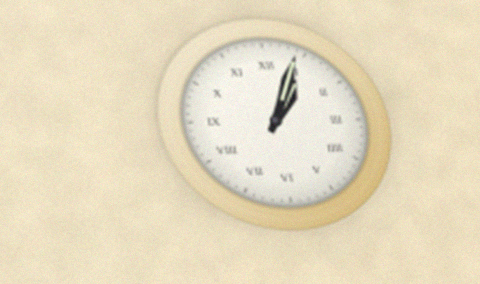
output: h=1 m=4
